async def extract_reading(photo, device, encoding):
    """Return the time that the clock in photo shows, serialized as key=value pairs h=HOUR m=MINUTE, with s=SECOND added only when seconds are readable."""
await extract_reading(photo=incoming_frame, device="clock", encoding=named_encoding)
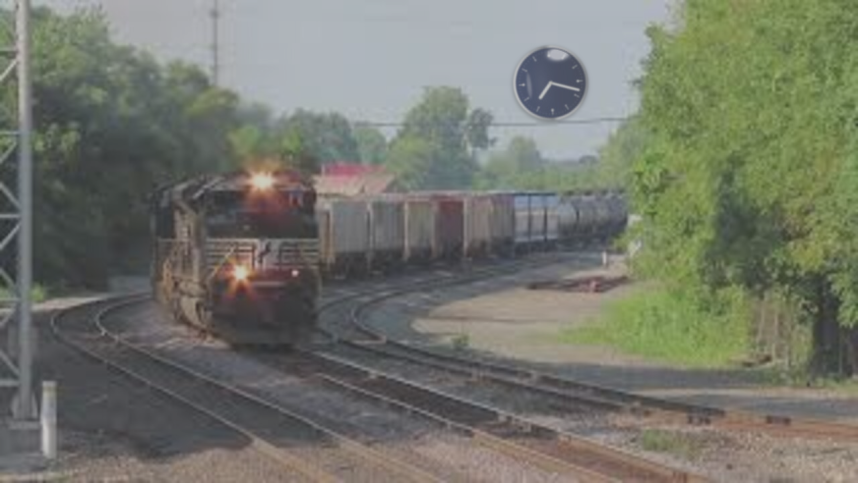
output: h=7 m=18
